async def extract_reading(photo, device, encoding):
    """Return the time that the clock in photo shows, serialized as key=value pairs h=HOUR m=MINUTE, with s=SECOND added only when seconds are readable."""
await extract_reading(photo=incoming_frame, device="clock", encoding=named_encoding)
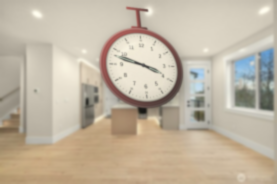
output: h=3 m=48
